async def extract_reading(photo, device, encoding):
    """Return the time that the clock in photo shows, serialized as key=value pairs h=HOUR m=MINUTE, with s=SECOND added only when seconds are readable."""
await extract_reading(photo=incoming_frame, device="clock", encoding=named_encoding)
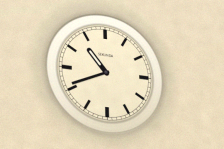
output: h=10 m=41
